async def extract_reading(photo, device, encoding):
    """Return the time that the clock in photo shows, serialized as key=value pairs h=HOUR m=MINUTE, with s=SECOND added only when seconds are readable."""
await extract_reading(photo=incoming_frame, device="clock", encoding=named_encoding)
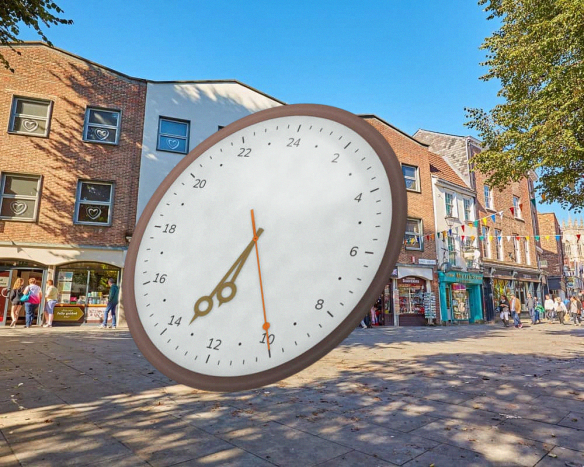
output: h=12 m=33 s=25
